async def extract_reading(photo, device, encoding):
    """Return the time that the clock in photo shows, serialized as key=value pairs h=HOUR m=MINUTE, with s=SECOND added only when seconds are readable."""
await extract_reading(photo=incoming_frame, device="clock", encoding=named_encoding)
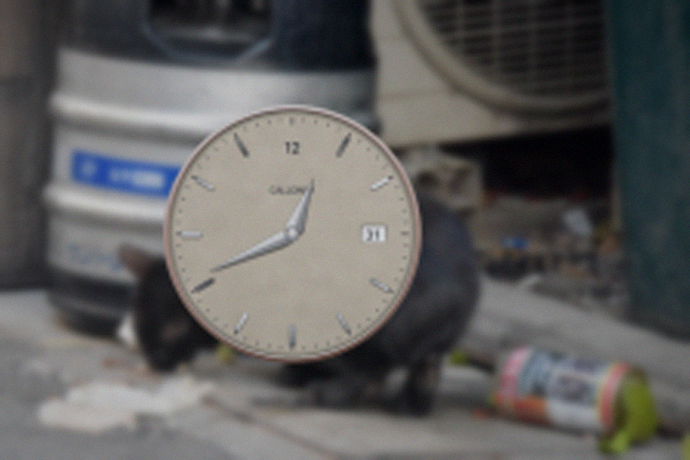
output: h=12 m=41
